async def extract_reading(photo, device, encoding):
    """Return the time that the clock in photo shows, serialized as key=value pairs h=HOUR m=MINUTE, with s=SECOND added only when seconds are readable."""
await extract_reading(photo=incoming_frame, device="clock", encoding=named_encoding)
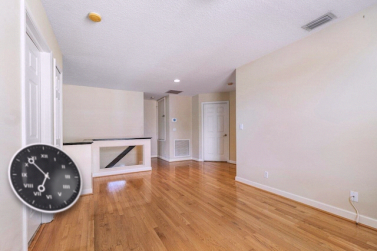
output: h=6 m=53
